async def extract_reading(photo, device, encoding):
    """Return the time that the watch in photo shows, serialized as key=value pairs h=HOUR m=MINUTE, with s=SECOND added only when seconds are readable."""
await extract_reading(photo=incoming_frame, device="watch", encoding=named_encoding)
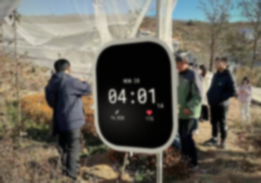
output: h=4 m=1
